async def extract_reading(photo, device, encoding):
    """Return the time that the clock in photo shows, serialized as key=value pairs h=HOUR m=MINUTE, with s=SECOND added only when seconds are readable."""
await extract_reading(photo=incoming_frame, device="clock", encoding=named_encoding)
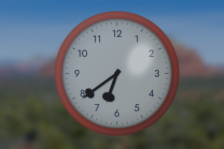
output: h=6 m=39
